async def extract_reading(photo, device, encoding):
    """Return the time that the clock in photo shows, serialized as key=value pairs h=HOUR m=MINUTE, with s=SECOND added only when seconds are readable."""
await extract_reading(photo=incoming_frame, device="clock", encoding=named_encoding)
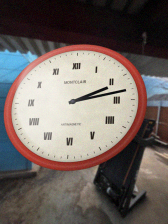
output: h=2 m=13
